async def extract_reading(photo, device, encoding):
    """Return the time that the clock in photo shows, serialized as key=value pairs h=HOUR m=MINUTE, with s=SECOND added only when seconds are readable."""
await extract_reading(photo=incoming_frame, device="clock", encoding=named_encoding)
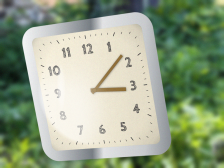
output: h=3 m=8
